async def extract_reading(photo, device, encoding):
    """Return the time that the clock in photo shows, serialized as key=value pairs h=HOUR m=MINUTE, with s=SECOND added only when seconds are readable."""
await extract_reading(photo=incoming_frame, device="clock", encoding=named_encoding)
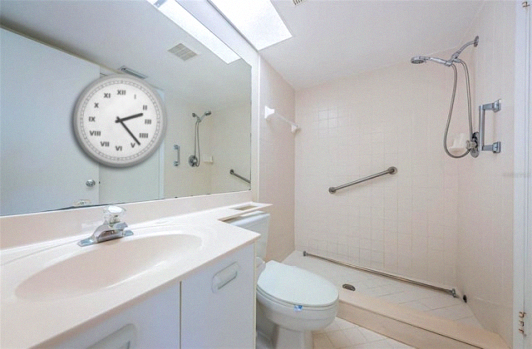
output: h=2 m=23
